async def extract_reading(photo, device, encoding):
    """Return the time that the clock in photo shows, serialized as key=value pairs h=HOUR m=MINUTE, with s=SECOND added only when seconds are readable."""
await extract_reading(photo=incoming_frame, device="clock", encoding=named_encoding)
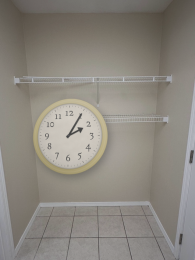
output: h=2 m=5
